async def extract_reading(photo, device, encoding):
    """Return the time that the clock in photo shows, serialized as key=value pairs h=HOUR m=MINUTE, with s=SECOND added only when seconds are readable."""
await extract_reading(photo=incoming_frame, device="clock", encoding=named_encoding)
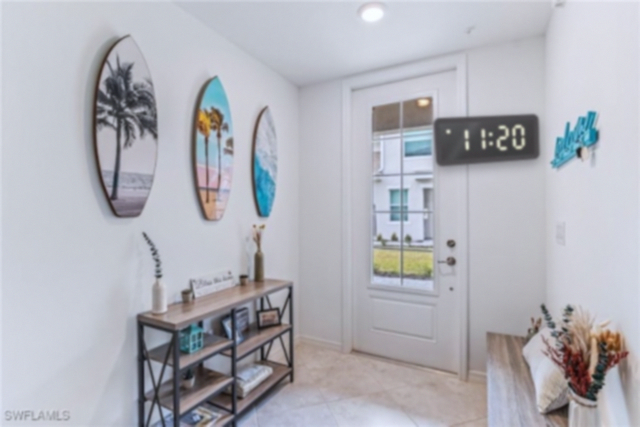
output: h=11 m=20
